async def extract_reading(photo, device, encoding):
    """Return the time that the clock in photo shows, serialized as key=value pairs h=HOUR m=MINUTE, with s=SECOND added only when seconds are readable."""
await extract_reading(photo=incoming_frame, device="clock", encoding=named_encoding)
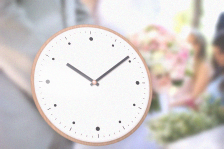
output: h=10 m=9
